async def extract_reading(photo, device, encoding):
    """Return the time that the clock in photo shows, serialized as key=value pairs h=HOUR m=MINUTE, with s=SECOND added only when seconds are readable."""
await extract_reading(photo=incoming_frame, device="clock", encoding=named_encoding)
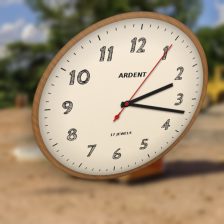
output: h=2 m=17 s=5
